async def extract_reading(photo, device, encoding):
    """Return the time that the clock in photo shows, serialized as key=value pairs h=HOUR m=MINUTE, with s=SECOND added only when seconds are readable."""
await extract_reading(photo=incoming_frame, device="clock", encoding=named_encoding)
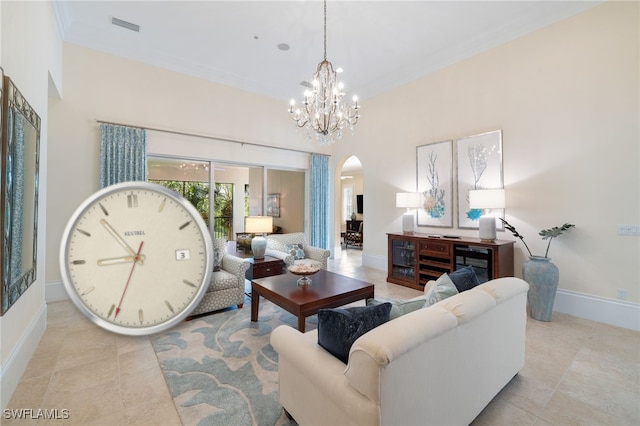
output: h=8 m=53 s=34
